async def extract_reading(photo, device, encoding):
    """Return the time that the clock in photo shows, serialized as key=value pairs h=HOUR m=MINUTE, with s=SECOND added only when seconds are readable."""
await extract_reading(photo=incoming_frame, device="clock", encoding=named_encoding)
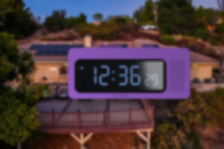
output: h=12 m=36 s=29
